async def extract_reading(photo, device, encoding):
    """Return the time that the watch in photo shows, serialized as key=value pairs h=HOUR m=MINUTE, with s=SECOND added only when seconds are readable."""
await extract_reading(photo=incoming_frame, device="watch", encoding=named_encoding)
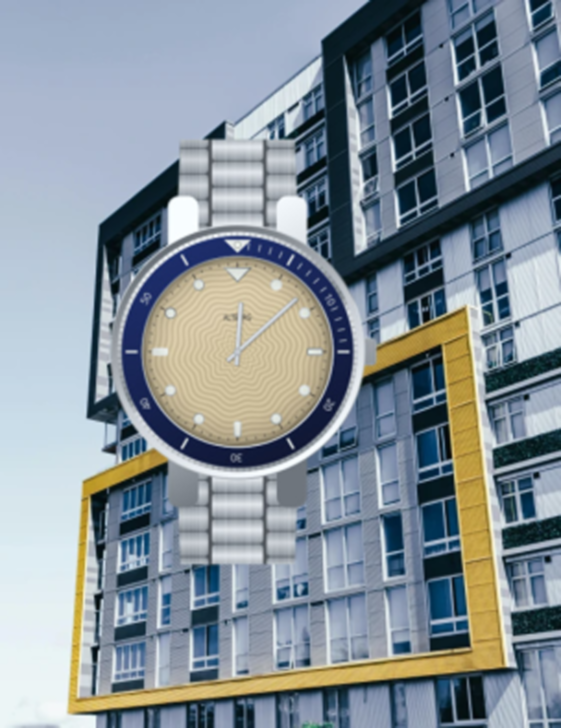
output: h=12 m=8
